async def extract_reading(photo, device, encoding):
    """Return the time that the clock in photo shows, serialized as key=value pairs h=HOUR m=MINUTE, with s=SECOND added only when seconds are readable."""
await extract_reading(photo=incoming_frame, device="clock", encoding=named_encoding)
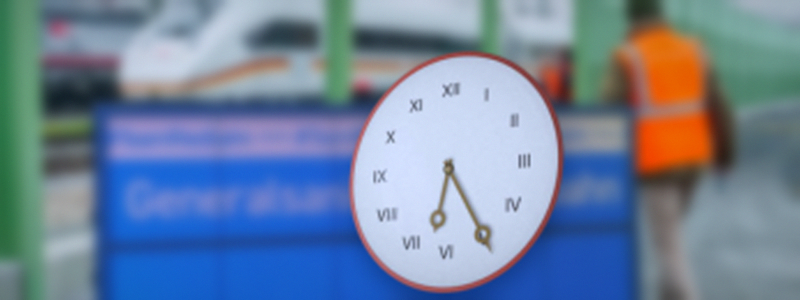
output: h=6 m=25
